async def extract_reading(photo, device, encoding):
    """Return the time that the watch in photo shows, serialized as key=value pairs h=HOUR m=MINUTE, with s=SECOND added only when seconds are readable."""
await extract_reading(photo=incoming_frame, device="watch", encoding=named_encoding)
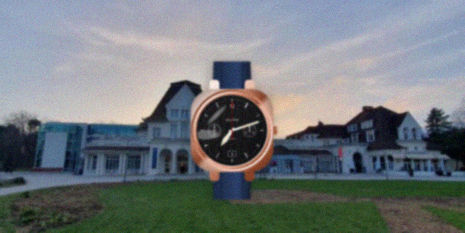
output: h=7 m=12
